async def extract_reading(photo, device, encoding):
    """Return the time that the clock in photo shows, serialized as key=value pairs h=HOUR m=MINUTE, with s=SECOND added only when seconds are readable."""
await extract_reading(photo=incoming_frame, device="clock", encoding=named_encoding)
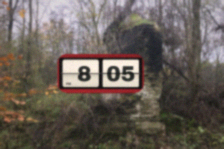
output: h=8 m=5
